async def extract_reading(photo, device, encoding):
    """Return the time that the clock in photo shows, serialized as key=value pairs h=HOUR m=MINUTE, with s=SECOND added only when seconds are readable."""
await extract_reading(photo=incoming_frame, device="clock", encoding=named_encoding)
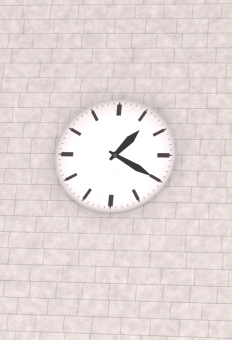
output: h=1 m=20
